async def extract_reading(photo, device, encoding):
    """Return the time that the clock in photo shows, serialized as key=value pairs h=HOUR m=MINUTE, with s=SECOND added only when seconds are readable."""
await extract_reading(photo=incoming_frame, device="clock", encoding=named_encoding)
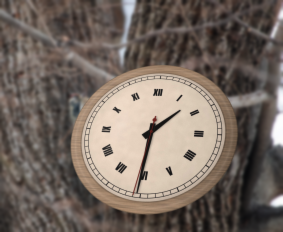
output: h=1 m=30 s=31
